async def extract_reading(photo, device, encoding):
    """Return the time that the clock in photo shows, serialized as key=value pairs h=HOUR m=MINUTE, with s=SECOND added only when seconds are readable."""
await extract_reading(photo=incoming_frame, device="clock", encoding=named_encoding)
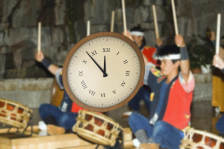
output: h=11 m=53
